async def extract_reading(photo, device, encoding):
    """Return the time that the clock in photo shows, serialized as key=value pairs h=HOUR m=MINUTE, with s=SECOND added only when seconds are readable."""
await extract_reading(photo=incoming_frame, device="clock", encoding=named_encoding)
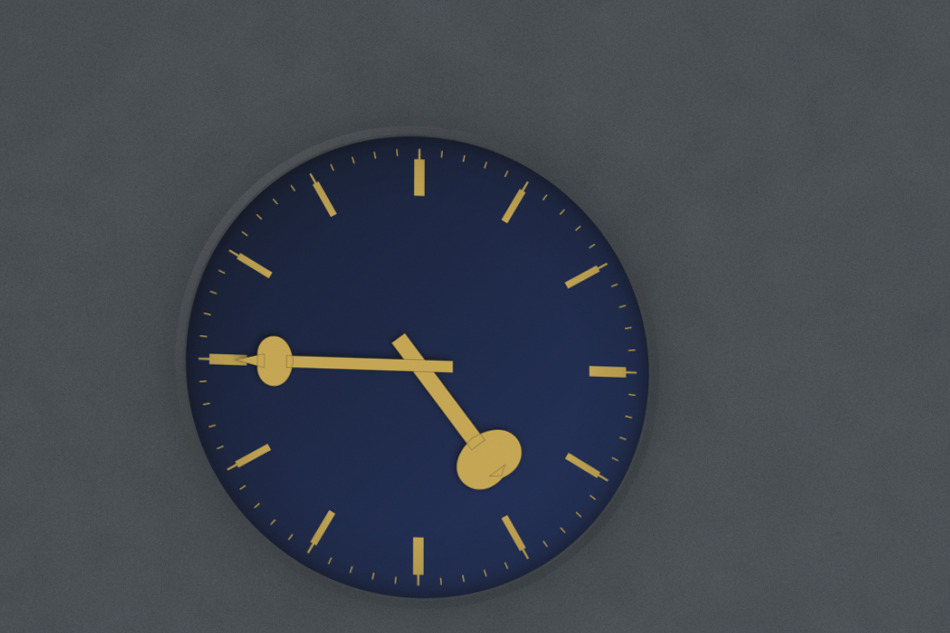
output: h=4 m=45
